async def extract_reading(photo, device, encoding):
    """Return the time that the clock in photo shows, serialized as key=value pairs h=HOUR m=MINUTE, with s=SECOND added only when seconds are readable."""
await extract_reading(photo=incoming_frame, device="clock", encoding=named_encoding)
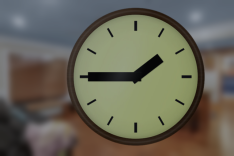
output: h=1 m=45
